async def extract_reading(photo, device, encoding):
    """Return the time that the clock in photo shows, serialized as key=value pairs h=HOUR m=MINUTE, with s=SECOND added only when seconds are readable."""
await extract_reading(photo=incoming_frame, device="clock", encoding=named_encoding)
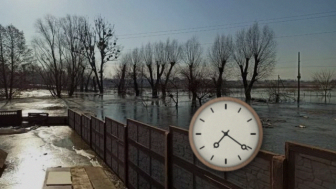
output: h=7 m=21
